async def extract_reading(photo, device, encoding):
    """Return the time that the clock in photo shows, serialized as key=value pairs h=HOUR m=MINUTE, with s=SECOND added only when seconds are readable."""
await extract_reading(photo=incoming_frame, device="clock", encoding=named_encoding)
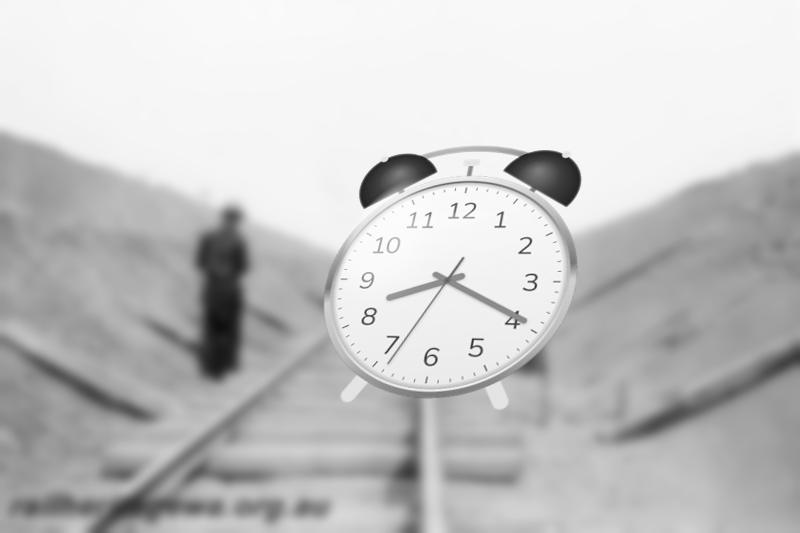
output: h=8 m=19 s=34
